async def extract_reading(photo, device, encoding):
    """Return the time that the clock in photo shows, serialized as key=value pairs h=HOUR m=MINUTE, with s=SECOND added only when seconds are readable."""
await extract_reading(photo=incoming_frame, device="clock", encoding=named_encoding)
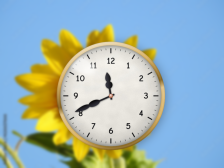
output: h=11 m=41
